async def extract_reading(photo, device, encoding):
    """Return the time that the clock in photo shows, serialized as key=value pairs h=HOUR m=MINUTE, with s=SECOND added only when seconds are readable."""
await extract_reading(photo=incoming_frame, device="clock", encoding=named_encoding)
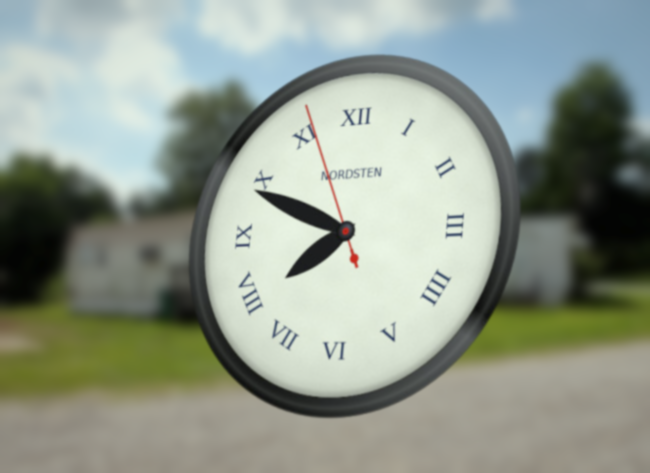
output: h=7 m=48 s=56
